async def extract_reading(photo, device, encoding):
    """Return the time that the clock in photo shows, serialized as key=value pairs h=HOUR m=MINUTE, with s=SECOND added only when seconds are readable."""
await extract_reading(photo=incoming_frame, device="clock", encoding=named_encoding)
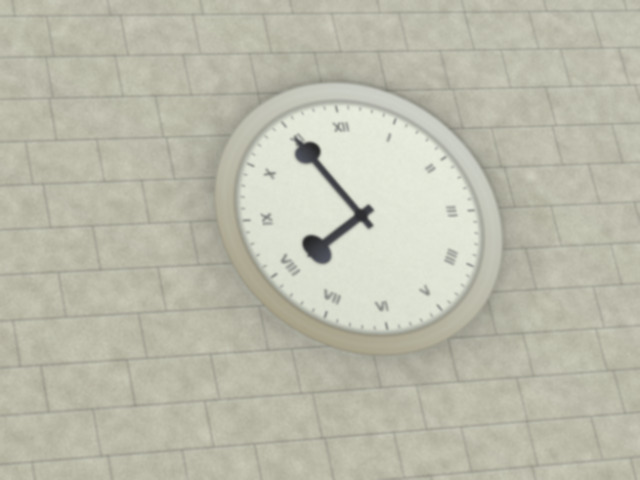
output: h=7 m=55
